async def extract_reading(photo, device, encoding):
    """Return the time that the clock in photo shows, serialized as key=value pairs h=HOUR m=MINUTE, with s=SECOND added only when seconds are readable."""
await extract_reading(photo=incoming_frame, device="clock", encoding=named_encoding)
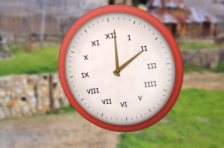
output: h=2 m=1
